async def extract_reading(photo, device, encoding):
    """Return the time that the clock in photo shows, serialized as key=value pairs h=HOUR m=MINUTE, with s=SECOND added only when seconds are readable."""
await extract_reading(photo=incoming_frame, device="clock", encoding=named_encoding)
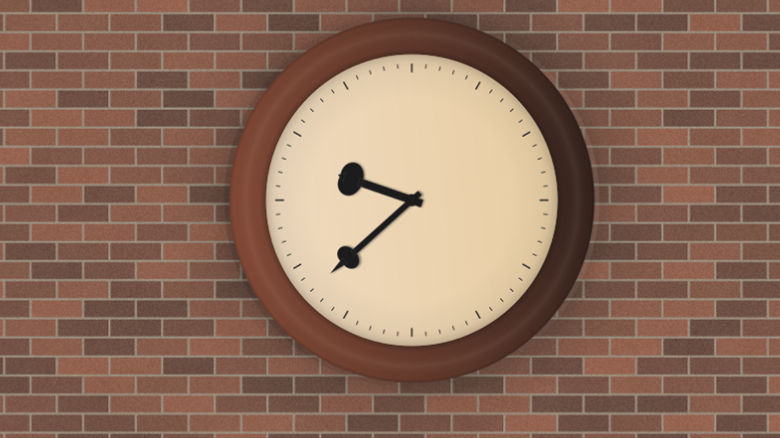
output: h=9 m=38
